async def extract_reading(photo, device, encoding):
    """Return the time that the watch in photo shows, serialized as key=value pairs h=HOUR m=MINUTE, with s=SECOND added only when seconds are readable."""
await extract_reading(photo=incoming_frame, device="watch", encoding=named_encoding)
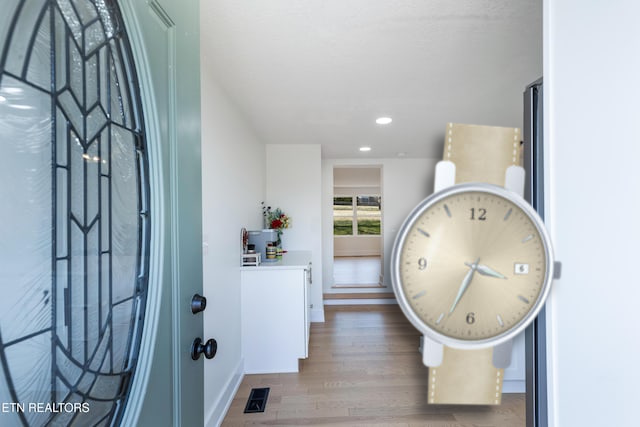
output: h=3 m=34
